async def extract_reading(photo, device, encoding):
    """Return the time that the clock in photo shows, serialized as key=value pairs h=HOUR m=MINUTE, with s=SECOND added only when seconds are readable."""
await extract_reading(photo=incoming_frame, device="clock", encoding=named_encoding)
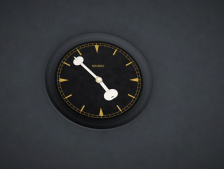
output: h=4 m=53
